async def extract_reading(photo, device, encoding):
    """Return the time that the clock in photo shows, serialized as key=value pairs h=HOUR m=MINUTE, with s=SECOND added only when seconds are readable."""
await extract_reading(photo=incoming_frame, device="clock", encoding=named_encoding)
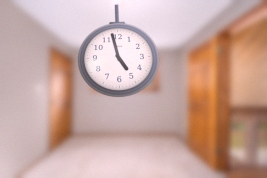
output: h=4 m=58
